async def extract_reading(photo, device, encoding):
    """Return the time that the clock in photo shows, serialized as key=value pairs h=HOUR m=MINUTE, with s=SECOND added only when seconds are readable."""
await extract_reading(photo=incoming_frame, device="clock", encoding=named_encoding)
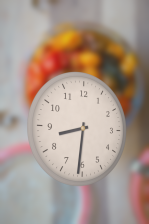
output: h=8 m=31
